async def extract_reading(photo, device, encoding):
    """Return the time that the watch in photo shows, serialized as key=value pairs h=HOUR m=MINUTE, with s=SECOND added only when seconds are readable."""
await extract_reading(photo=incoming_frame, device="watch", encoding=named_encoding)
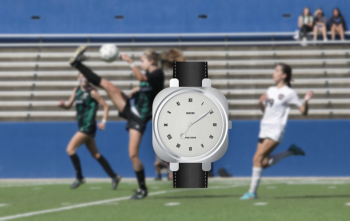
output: h=7 m=9
